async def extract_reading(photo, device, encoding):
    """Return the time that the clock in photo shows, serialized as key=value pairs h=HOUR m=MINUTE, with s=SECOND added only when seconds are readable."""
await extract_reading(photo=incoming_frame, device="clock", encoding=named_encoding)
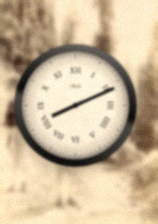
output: h=8 m=11
